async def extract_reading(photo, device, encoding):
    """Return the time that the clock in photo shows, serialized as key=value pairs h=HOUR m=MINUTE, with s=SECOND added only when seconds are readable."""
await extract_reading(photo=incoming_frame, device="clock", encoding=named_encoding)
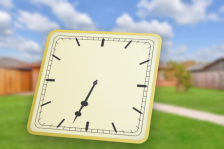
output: h=6 m=33
